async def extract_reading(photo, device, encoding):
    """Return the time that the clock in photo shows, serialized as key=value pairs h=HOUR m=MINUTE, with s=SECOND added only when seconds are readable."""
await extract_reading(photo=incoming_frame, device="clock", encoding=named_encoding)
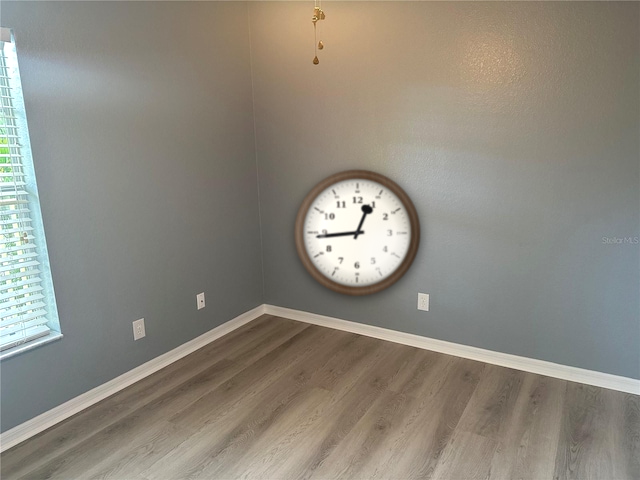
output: h=12 m=44
